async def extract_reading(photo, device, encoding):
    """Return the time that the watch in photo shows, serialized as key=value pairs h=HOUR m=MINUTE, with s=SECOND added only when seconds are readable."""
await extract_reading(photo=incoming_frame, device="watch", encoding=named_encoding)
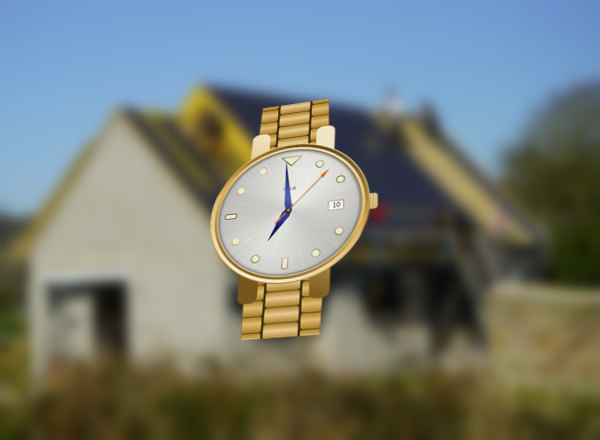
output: h=6 m=59 s=7
